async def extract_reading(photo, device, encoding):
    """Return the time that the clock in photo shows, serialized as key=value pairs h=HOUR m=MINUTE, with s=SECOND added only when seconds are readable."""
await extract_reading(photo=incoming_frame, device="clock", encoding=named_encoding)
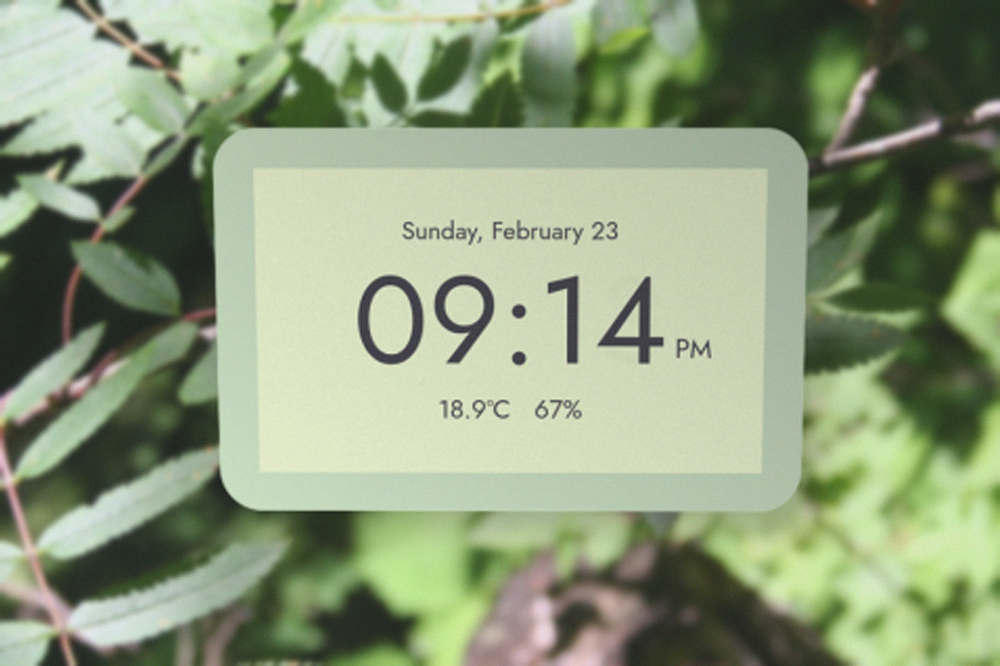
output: h=9 m=14
